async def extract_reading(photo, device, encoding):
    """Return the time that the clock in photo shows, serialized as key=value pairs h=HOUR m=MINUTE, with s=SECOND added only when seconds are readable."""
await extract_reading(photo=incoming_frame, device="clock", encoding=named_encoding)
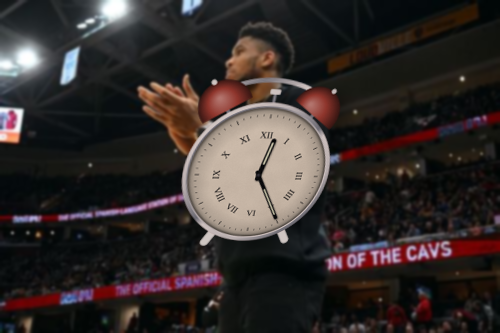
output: h=12 m=25
